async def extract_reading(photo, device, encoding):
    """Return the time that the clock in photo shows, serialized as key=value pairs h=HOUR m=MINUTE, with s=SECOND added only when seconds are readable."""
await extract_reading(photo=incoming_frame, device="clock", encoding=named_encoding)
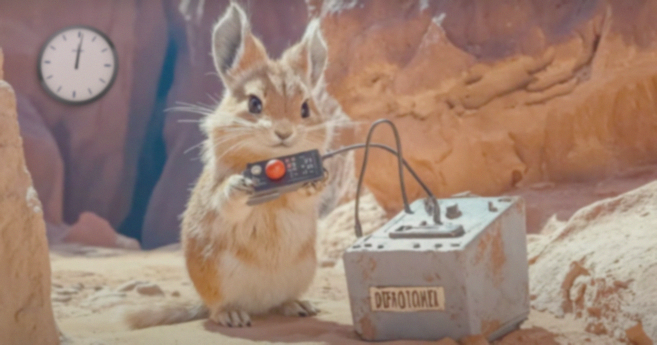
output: h=12 m=1
